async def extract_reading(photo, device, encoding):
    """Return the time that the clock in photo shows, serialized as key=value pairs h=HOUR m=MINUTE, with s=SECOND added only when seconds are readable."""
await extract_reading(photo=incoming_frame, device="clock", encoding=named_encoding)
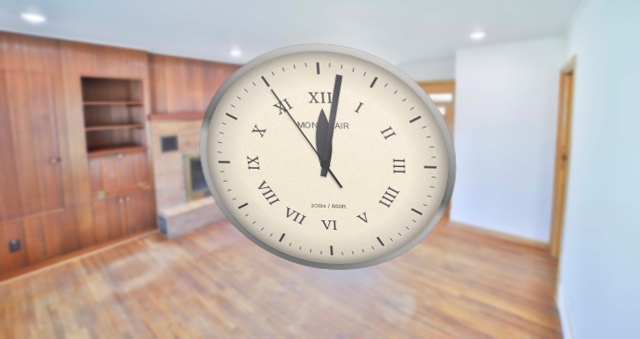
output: h=12 m=1 s=55
